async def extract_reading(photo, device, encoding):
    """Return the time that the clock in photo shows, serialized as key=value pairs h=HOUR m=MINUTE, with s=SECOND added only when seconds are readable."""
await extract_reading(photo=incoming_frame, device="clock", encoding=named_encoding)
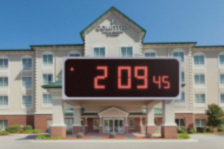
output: h=2 m=9 s=45
